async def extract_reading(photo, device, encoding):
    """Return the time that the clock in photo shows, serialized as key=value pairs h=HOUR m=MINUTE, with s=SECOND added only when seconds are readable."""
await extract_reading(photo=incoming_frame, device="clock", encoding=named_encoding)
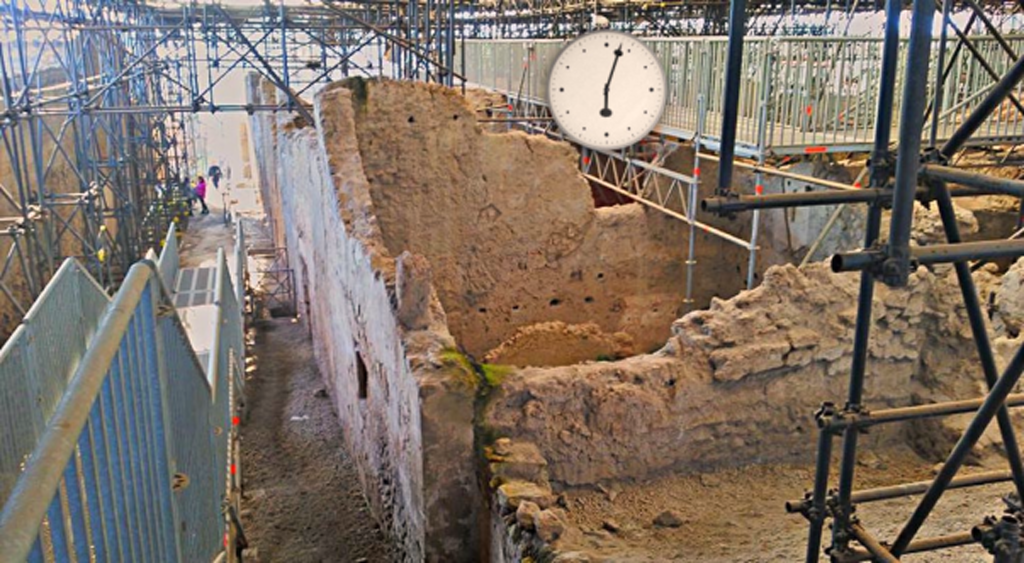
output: h=6 m=3
